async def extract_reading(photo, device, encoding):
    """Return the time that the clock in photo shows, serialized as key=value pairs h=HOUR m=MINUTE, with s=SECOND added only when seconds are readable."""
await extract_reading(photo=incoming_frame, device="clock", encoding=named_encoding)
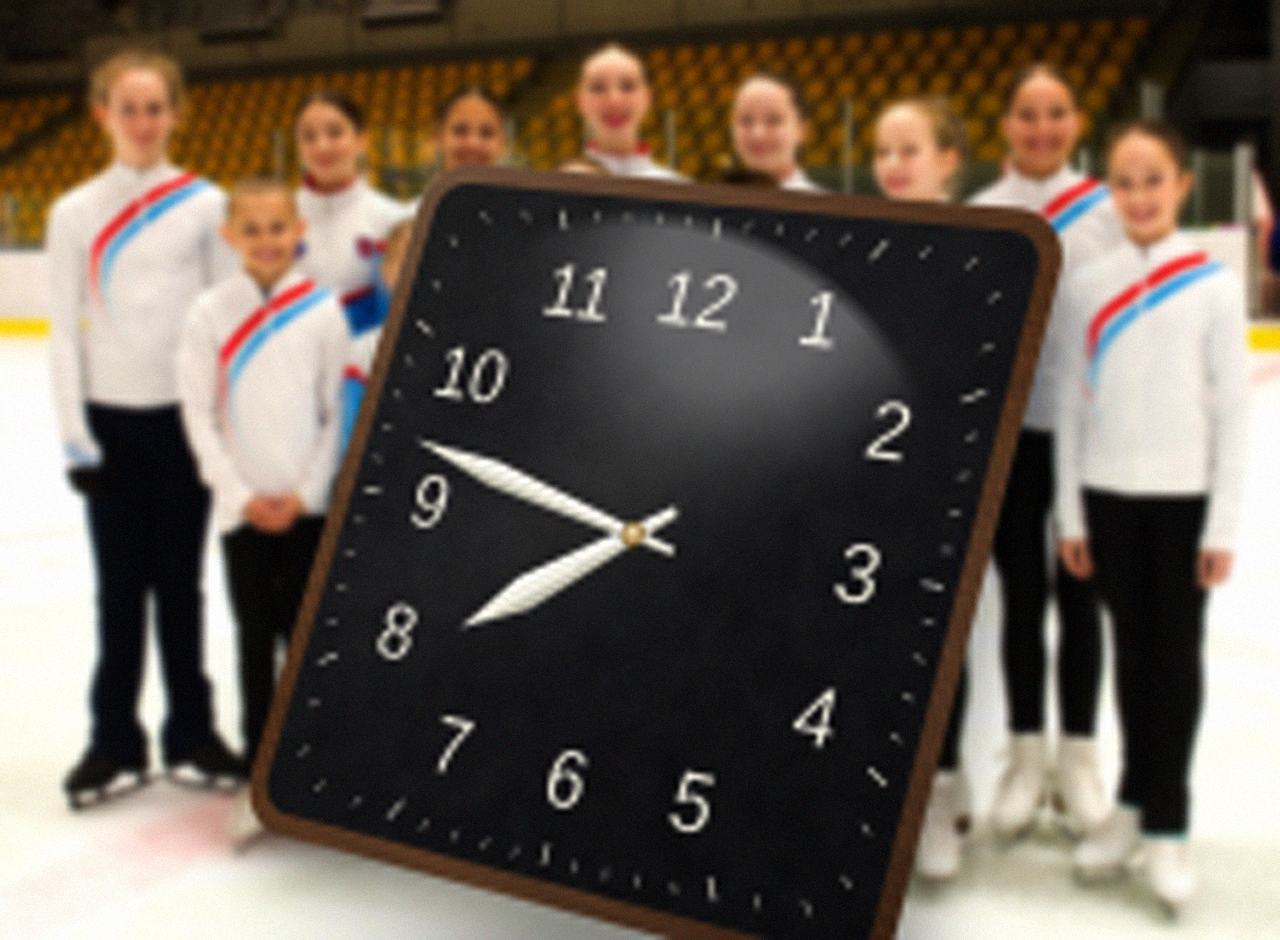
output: h=7 m=47
